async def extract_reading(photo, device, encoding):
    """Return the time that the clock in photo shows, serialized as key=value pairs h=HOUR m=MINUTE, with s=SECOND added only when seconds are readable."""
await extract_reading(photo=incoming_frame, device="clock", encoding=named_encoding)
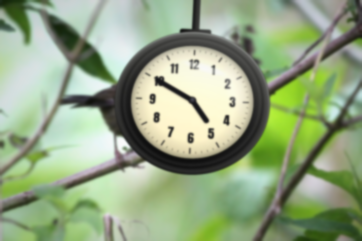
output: h=4 m=50
